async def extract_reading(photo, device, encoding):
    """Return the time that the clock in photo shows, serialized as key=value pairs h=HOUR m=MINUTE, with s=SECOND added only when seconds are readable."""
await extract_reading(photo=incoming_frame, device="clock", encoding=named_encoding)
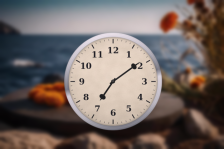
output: h=7 m=9
